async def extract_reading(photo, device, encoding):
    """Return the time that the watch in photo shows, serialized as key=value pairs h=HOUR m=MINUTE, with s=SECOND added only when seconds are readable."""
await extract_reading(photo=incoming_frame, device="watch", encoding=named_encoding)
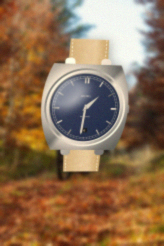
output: h=1 m=31
